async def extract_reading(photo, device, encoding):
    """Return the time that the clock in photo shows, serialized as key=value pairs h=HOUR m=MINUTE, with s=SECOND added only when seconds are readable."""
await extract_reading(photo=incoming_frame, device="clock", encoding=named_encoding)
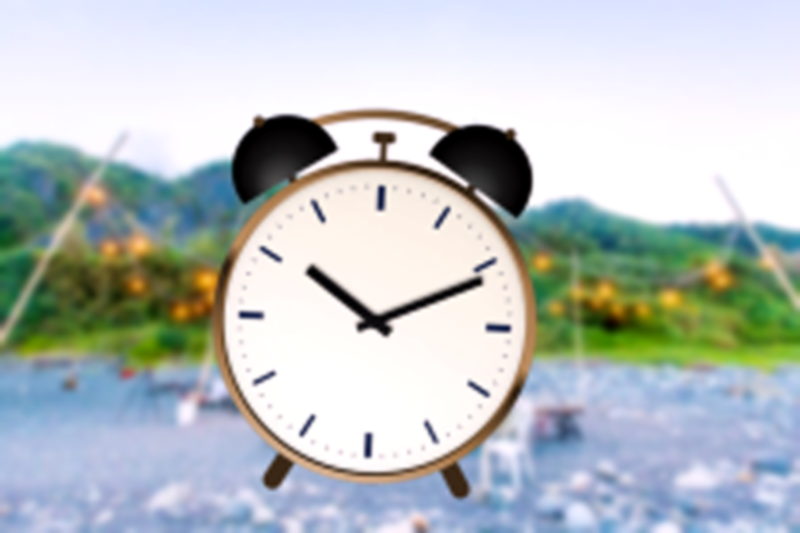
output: h=10 m=11
